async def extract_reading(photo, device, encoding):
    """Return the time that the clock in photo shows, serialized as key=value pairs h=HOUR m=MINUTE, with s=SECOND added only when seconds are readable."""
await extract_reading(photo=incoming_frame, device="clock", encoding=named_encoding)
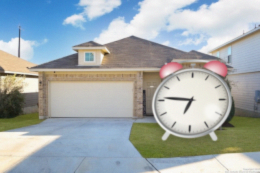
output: h=6 m=46
